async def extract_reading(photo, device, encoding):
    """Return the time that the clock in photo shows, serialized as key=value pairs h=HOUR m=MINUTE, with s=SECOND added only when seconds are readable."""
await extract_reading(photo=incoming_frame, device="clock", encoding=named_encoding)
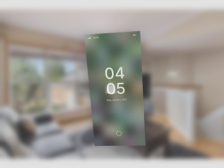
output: h=4 m=5
